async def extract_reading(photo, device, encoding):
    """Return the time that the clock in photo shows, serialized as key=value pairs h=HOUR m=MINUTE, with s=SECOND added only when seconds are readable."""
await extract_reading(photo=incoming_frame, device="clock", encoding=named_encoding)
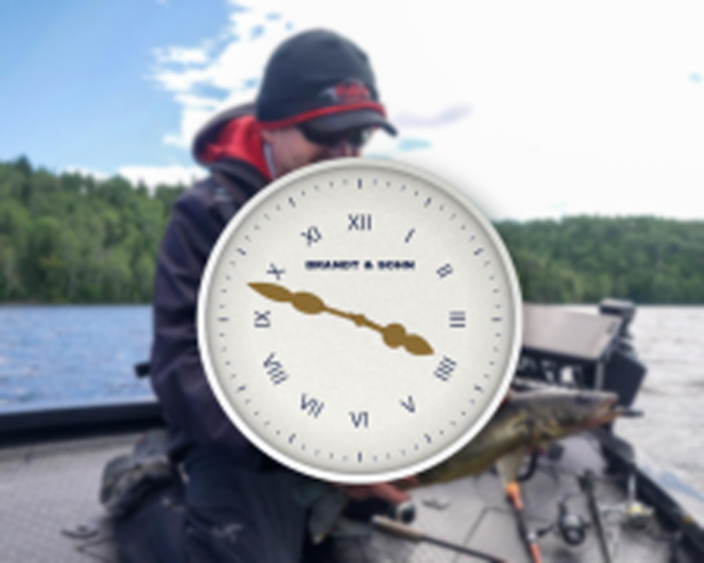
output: h=3 m=48
